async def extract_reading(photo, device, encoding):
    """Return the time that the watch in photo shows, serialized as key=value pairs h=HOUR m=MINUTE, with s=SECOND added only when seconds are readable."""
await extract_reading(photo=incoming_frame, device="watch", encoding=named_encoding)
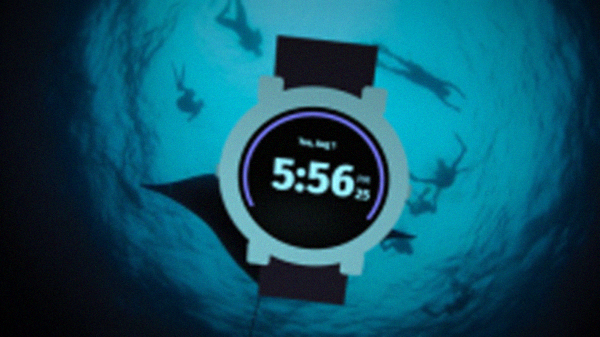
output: h=5 m=56
